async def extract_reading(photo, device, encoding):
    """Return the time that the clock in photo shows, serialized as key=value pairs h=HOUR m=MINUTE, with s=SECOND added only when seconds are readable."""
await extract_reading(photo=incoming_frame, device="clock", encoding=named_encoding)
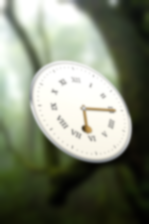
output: h=6 m=15
